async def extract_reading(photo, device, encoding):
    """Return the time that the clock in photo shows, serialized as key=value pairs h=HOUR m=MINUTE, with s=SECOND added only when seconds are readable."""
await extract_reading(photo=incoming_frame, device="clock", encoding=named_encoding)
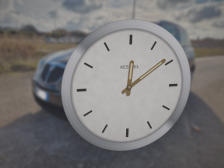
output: h=12 m=9
